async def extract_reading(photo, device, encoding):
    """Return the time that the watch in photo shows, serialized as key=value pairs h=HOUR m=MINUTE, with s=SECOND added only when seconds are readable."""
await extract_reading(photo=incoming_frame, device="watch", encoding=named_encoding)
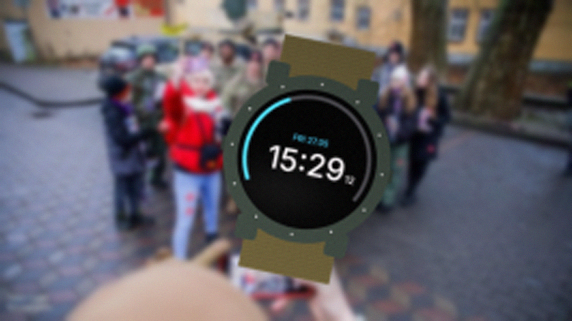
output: h=15 m=29
